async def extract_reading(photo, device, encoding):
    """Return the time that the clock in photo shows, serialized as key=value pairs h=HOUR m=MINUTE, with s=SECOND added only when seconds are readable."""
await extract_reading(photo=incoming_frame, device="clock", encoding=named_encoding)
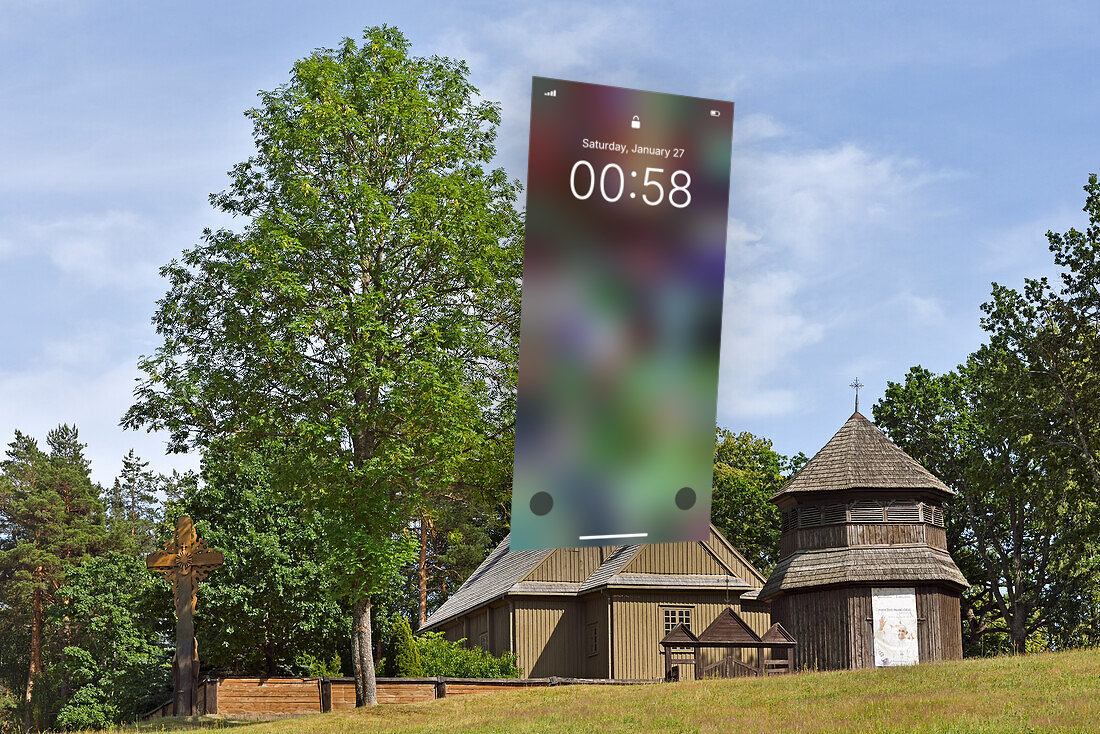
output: h=0 m=58
